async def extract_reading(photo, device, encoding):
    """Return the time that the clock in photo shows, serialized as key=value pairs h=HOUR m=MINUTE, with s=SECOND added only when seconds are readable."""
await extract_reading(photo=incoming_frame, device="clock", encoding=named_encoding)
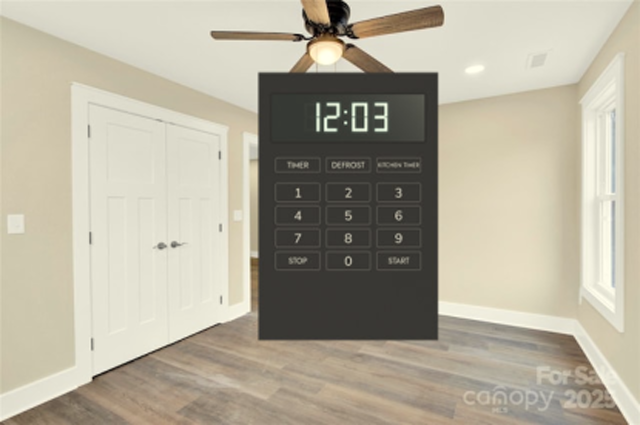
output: h=12 m=3
